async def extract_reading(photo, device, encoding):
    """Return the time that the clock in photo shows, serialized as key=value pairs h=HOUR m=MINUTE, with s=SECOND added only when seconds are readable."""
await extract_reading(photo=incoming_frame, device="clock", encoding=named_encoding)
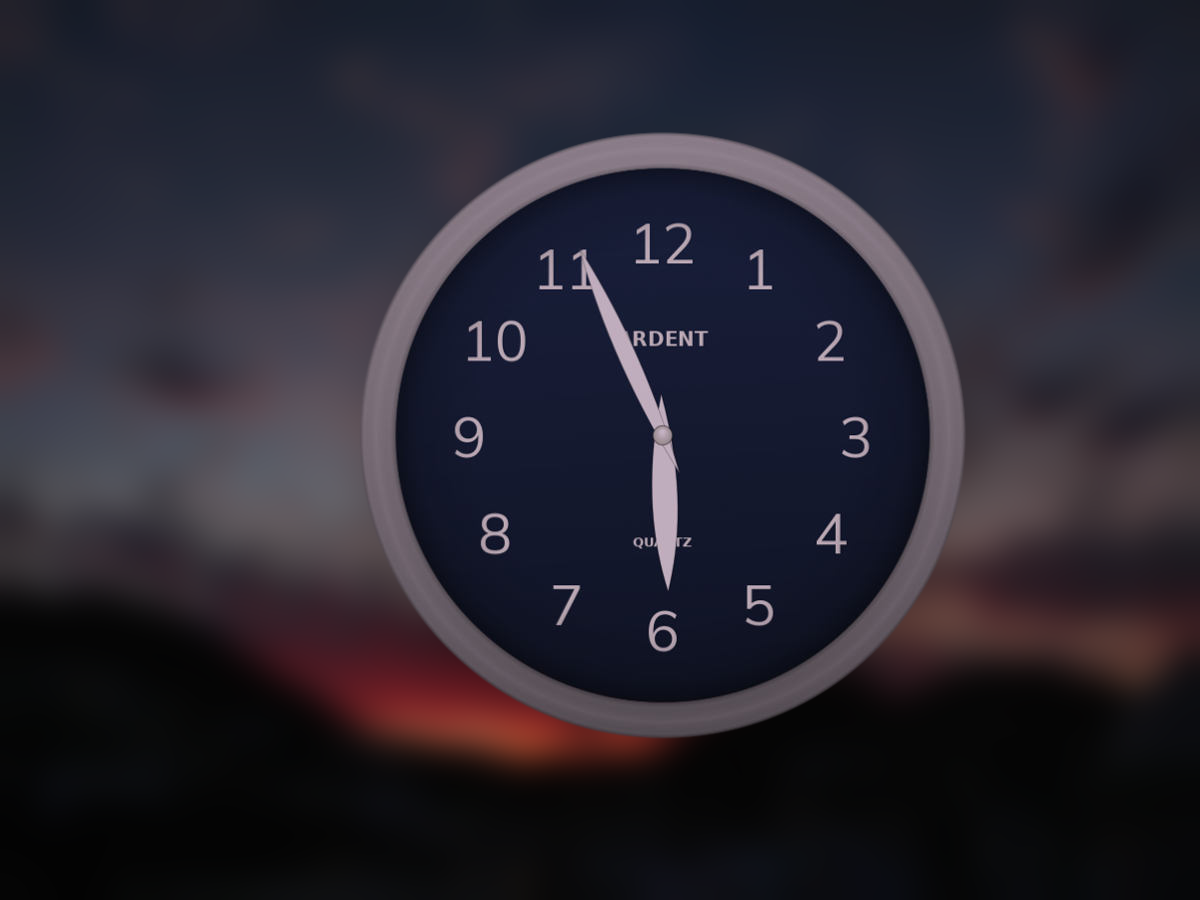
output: h=5 m=56
